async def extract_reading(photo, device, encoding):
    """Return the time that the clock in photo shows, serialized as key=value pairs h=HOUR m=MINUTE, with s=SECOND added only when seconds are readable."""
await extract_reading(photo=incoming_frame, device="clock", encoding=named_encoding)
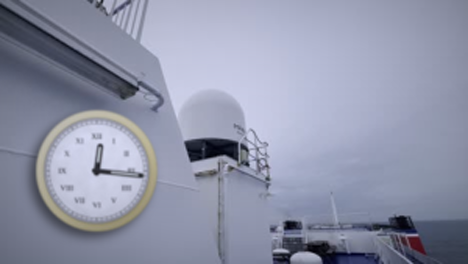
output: h=12 m=16
